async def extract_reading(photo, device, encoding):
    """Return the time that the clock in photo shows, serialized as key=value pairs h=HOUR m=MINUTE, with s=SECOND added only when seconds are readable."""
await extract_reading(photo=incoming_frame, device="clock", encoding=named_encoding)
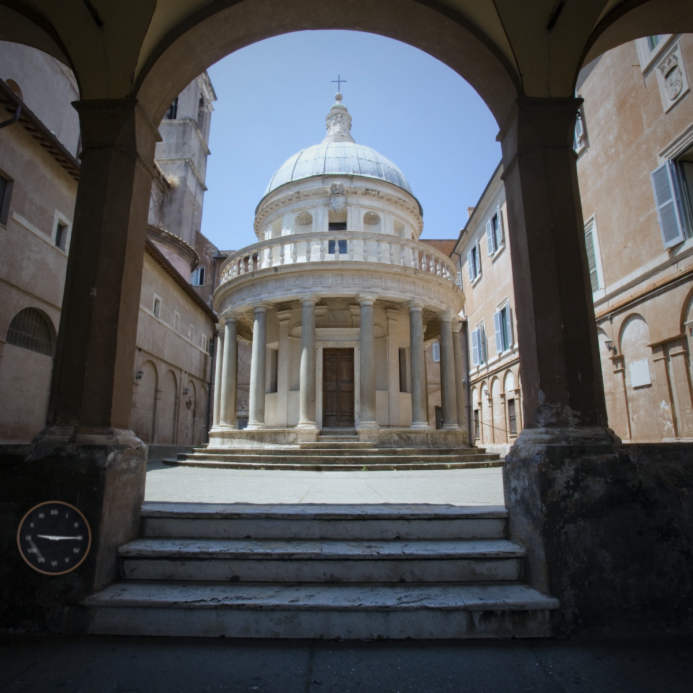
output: h=9 m=15
